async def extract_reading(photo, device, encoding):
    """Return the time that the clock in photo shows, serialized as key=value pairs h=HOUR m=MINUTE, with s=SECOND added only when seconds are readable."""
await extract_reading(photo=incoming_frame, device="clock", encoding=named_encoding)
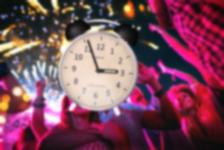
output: h=2 m=56
